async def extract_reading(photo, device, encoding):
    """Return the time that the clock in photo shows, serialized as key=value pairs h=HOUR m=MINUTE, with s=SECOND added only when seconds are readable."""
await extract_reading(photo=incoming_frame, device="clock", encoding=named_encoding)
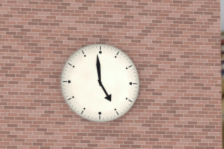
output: h=4 m=59
